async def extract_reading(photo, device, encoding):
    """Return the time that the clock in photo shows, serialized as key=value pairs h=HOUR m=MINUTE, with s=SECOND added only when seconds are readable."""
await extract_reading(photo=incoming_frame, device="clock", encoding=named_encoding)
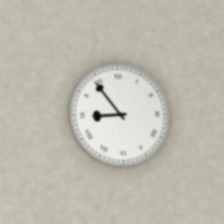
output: h=8 m=54
